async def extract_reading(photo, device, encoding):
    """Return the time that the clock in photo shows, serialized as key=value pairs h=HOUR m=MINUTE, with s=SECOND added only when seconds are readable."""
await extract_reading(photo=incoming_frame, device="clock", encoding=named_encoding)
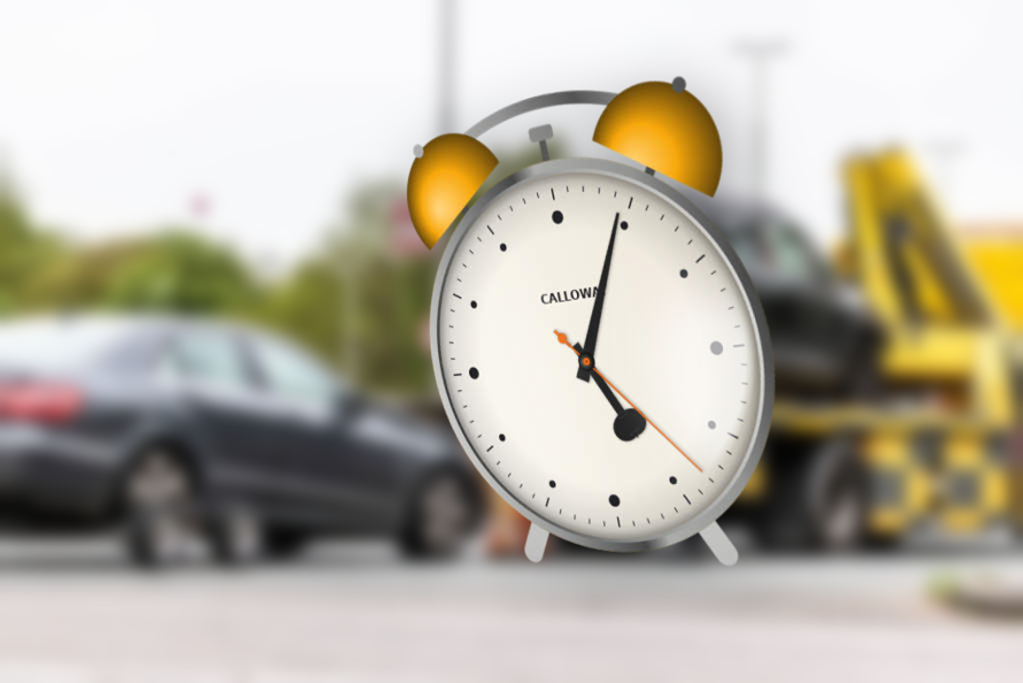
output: h=5 m=4 s=23
